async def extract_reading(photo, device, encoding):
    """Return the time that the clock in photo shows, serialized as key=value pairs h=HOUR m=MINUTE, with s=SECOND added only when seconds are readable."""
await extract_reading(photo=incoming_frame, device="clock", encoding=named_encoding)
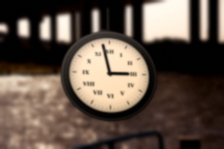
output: h=2 m=58
